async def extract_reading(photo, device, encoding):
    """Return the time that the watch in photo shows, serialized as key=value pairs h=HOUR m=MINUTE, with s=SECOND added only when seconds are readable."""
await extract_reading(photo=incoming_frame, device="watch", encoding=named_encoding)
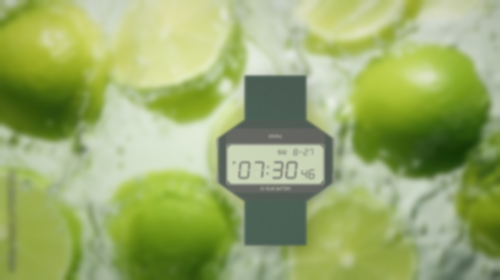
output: h=7 m=30
